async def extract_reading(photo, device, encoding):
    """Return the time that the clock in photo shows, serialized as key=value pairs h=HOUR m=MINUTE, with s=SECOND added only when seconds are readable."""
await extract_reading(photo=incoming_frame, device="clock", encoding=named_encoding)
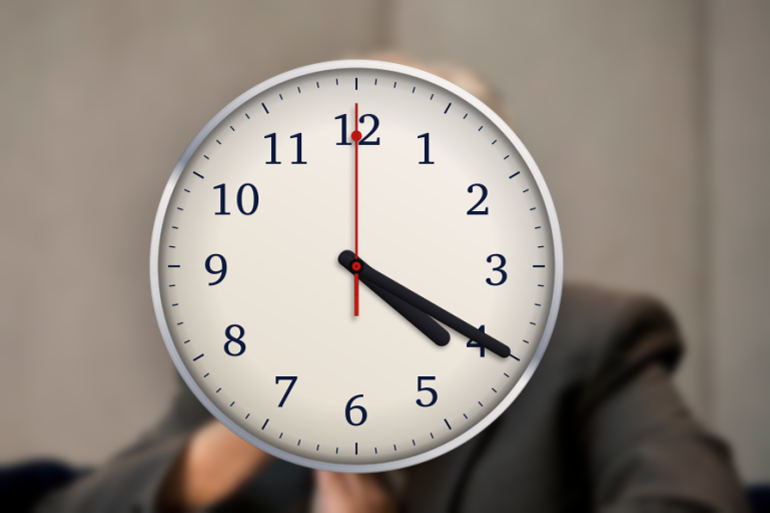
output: h=4 m=20 s=0
